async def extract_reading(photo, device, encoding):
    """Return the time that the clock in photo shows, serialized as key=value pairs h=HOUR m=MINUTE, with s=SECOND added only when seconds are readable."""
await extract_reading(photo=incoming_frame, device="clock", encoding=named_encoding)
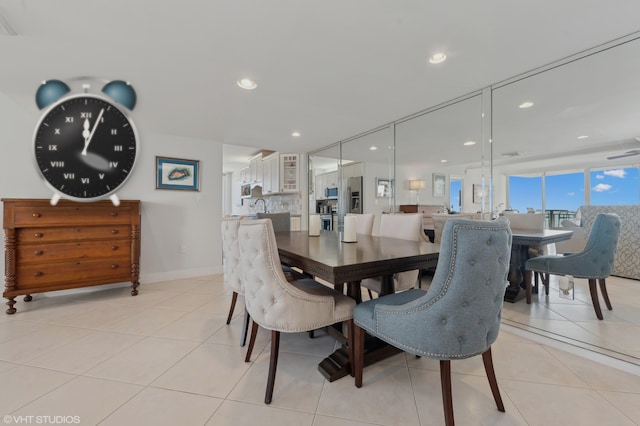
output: h=12 m=4
